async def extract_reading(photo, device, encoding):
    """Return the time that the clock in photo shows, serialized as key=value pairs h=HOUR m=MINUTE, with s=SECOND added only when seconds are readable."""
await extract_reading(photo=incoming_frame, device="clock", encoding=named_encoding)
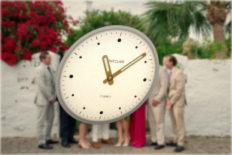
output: h=11 m=8
